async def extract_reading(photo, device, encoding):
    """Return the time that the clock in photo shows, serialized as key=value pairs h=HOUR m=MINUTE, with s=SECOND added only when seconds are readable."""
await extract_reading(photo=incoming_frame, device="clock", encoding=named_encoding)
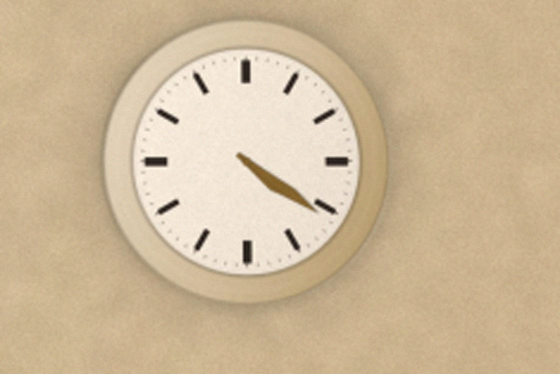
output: h=4 m=21
